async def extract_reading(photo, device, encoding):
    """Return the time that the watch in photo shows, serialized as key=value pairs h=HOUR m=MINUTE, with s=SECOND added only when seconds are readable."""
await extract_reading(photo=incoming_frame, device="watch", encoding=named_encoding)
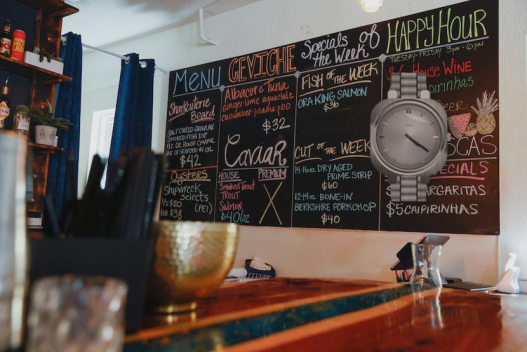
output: h=4 m=21
